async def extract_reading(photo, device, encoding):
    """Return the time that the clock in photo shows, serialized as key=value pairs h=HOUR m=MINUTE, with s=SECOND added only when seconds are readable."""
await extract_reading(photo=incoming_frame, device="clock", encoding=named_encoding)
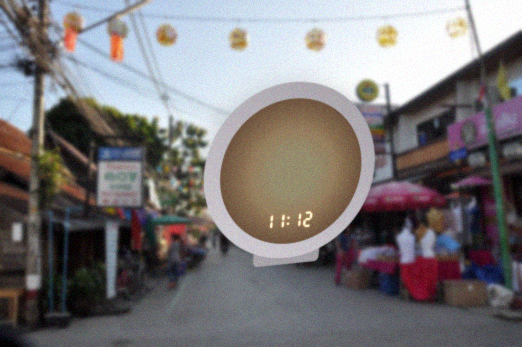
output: h=11 m=12
